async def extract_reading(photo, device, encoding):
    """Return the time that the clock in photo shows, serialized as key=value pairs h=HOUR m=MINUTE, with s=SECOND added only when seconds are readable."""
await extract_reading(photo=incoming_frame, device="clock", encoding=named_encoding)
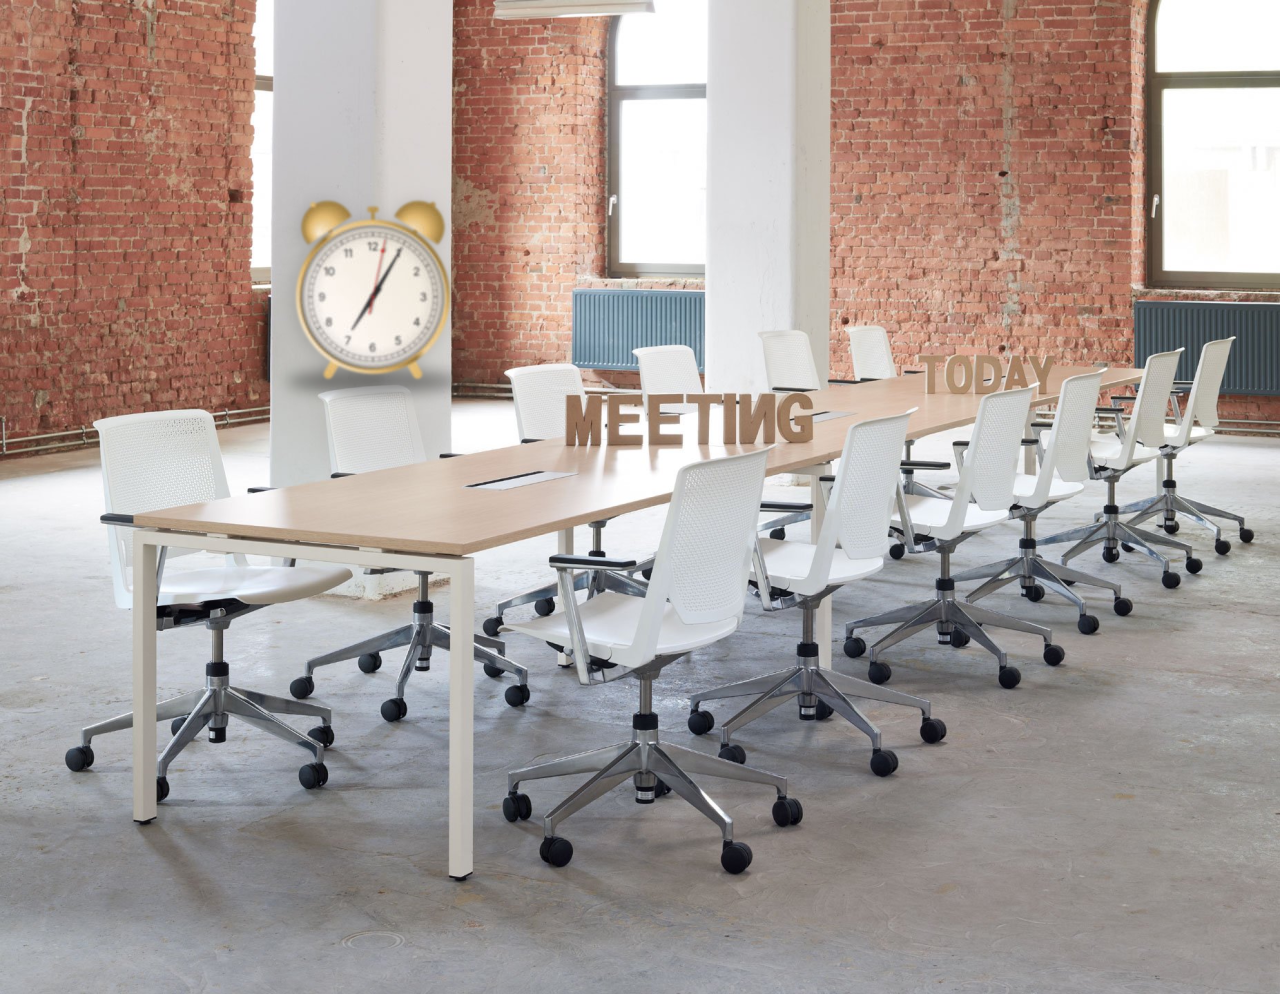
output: h=7 m=5 s=2
